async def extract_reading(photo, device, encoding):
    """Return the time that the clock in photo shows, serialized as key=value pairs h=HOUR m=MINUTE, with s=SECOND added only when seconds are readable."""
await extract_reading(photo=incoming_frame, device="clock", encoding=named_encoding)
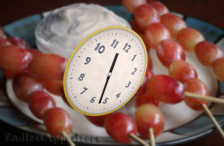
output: h=11 m=27
